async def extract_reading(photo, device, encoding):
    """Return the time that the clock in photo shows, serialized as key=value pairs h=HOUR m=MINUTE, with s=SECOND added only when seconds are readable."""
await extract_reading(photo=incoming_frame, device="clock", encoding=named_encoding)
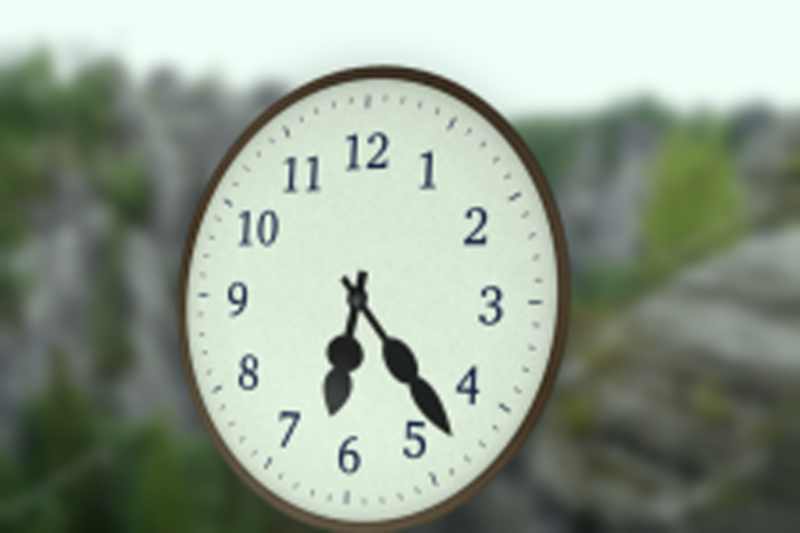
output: h=6 m=23
